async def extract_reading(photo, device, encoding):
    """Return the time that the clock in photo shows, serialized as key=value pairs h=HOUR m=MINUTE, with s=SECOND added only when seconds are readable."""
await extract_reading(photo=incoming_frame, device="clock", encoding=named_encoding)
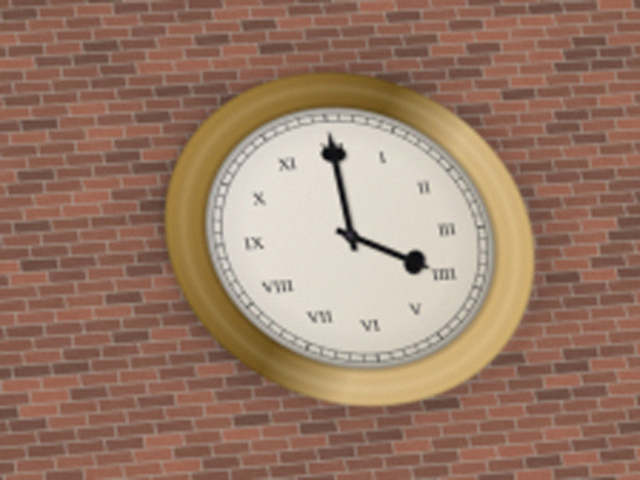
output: h=4 m=0
